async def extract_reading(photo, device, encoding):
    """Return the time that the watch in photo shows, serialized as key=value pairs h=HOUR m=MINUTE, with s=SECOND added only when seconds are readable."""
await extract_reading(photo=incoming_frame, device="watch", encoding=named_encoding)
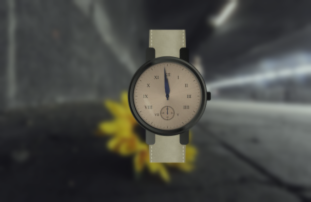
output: h=11 m=59
